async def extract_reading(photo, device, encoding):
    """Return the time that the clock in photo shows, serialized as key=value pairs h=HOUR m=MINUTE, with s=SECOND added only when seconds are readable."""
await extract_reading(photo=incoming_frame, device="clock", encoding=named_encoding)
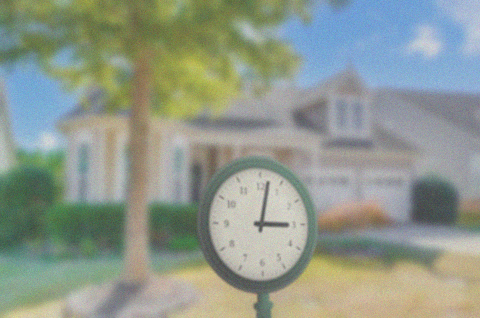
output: h=3 m=2
